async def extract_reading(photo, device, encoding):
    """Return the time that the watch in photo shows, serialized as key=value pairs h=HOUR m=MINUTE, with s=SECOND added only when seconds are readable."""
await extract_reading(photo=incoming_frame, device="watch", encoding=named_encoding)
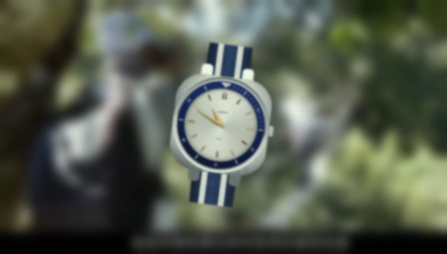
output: h=10 m=49
